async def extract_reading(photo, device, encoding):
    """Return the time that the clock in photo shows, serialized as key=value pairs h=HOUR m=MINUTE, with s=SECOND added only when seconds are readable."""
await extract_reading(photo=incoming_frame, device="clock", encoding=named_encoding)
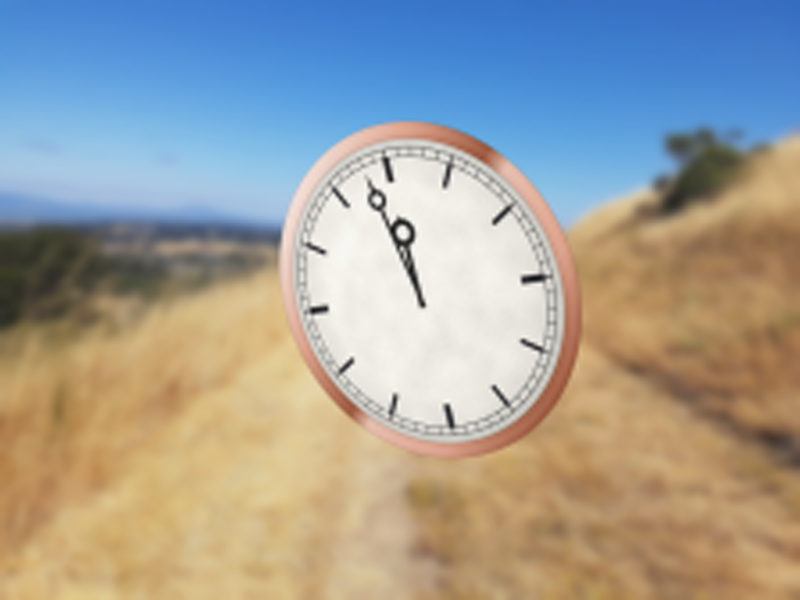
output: h=11 m=58
